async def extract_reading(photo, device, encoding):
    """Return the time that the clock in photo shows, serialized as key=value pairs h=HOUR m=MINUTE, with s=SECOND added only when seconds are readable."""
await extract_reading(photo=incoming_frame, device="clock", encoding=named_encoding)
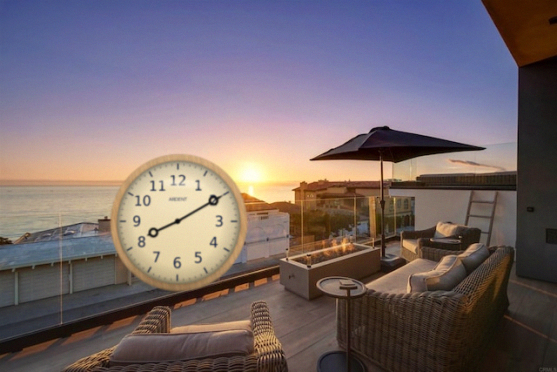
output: h=8 m=10
